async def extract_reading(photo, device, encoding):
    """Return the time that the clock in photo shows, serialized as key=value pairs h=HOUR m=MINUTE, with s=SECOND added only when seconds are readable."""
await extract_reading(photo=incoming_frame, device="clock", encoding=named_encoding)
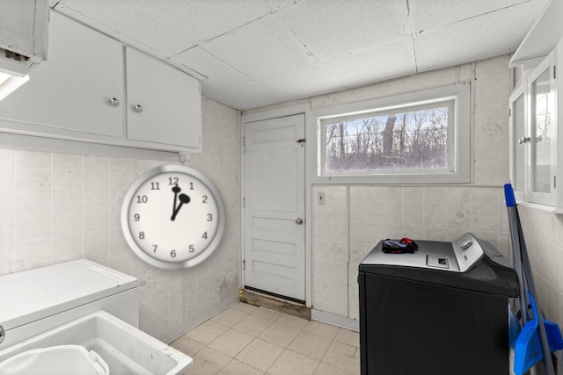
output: h=1 m=1
